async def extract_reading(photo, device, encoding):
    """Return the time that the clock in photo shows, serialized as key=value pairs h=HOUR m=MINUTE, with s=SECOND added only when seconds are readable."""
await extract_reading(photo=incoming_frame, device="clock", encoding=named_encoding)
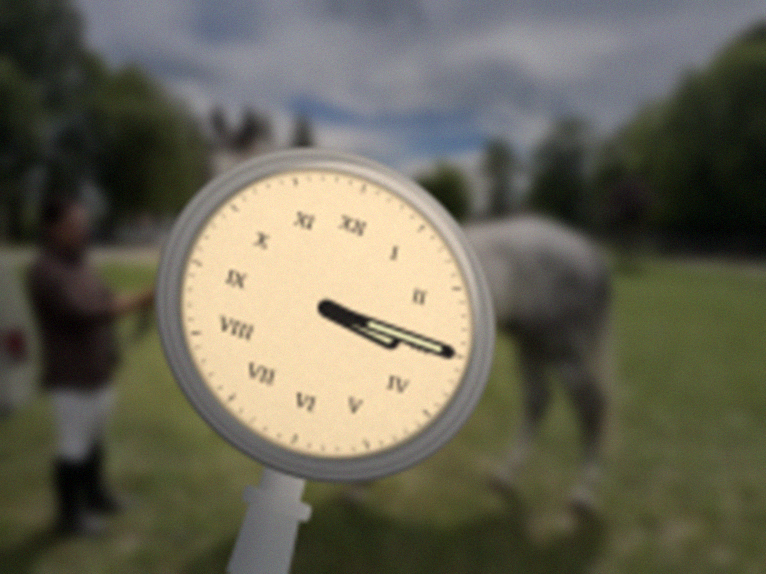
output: h=3 m=15
